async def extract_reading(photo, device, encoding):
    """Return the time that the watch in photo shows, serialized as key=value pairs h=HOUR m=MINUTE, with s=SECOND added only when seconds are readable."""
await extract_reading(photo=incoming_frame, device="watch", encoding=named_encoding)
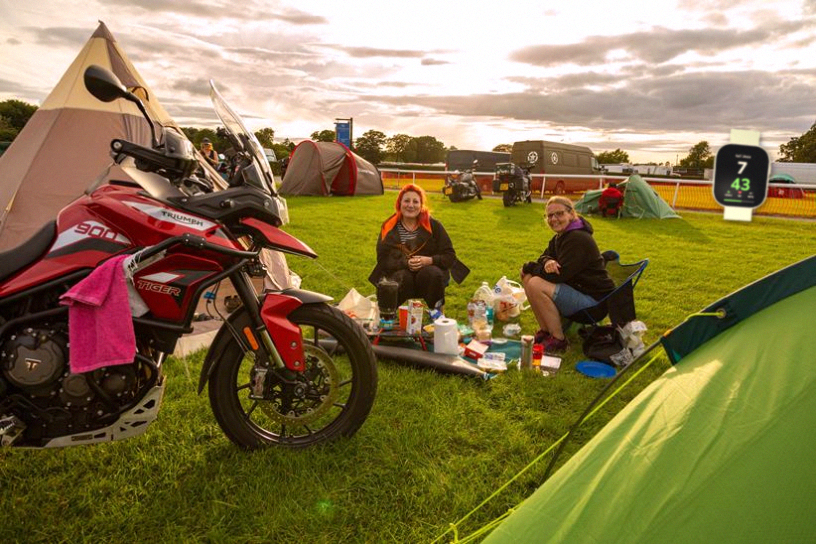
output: h=7 m=43
